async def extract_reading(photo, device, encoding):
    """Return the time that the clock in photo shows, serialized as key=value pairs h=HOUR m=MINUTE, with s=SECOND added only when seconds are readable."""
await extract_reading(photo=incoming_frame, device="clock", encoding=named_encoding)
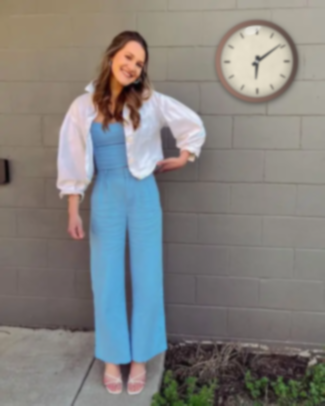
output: h=6 m=9
